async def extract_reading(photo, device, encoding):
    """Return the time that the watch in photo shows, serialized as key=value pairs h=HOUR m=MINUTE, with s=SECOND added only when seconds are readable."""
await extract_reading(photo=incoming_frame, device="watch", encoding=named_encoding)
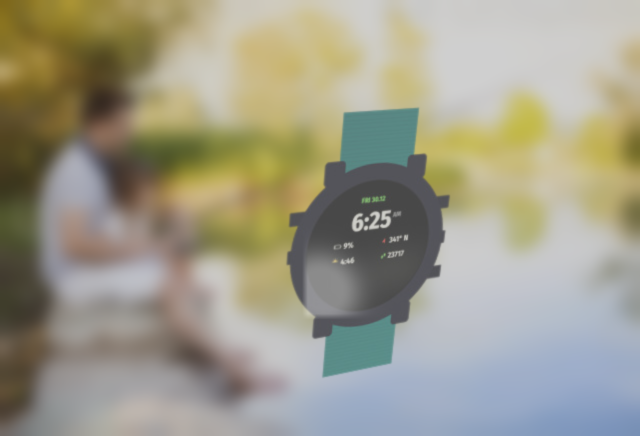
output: h=6 m=25
